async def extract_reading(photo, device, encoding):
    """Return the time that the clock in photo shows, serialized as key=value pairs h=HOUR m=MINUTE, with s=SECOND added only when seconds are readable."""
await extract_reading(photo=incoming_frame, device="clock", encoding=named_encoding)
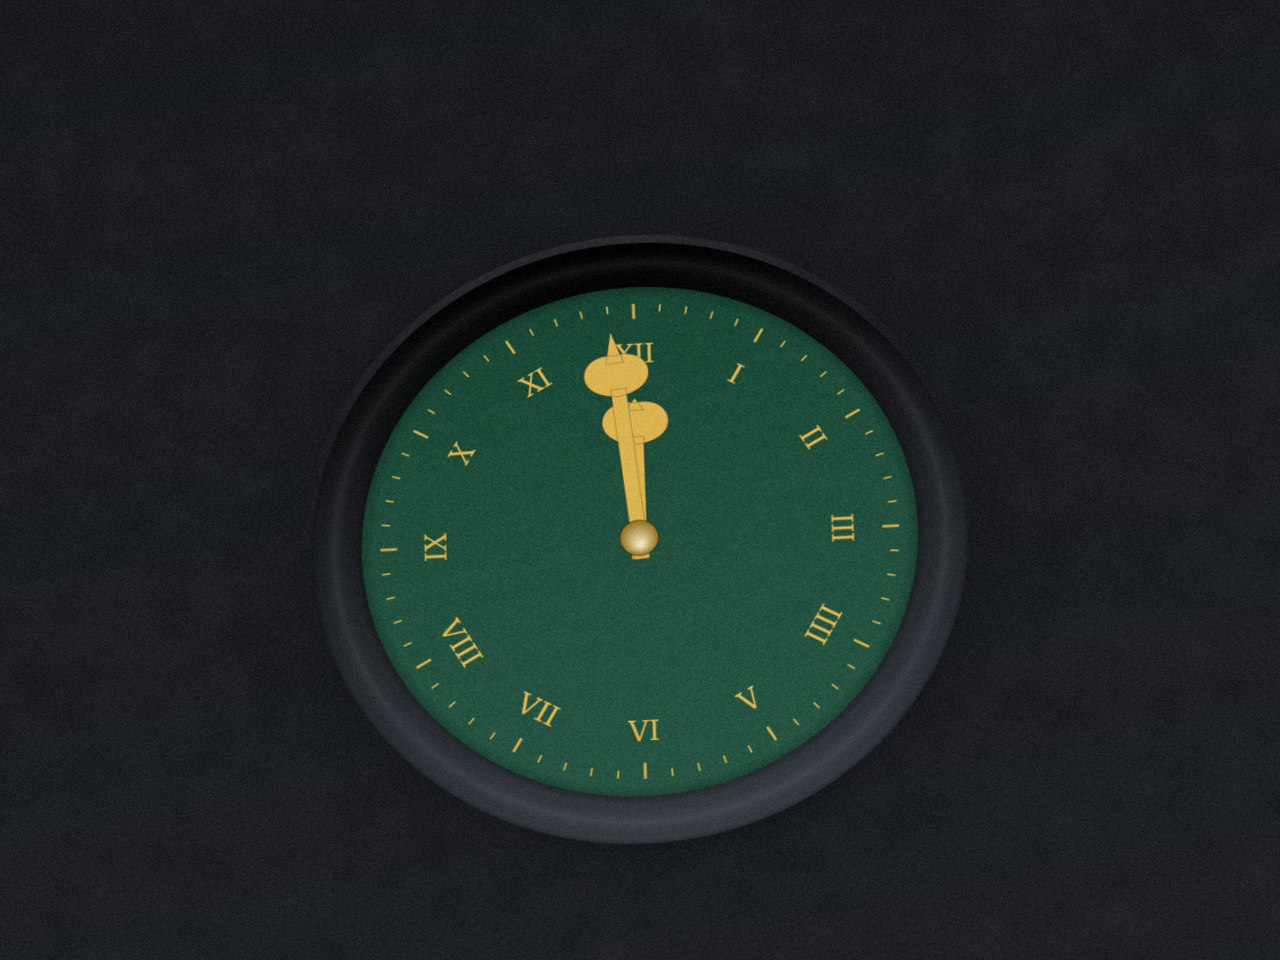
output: h=11 m=59
